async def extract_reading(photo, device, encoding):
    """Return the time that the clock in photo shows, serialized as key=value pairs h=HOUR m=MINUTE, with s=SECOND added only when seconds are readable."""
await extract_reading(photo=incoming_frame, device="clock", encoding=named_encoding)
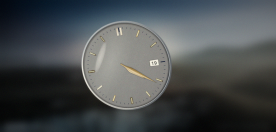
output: h=4 m=21
